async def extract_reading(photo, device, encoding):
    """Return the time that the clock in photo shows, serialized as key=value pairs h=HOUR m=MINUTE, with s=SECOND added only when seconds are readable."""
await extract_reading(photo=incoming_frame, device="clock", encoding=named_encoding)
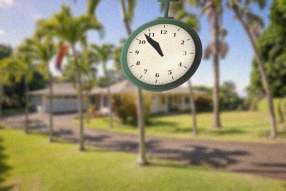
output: h=10 m=53
